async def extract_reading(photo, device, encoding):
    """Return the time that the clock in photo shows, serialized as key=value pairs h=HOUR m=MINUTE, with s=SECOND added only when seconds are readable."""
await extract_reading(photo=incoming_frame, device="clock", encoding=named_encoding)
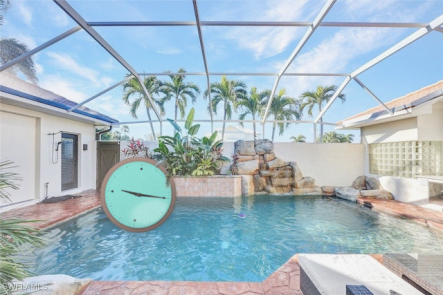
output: h=9 m=15
